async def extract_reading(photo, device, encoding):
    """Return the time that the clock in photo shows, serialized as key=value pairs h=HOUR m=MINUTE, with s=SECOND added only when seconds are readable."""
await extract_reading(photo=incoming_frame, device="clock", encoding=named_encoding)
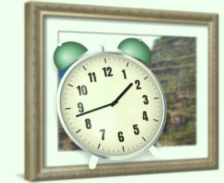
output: h=1 m=43
